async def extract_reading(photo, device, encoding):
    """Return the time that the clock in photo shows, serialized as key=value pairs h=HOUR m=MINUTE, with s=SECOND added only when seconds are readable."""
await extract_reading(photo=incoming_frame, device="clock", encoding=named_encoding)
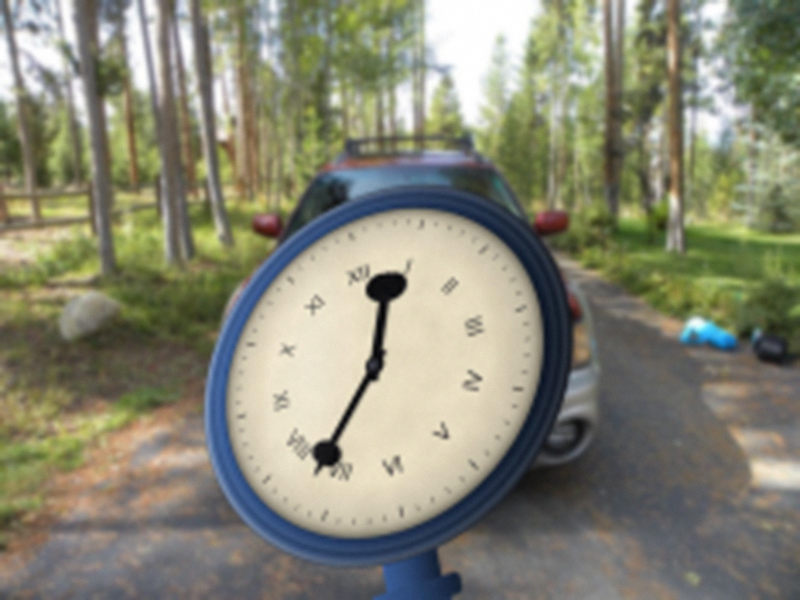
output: h=12 m=37
